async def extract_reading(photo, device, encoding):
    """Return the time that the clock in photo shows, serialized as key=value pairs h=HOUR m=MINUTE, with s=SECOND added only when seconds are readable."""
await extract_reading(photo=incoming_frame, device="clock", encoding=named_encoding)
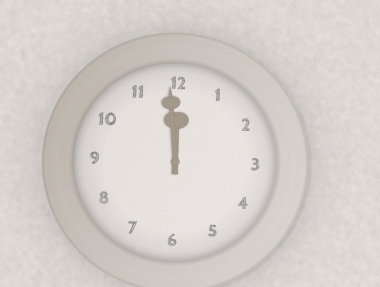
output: h=11 m=59
